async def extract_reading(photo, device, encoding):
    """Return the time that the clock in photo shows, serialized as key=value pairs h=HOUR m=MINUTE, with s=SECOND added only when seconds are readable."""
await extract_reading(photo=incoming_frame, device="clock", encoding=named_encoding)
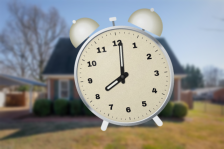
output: h=8 m=1
